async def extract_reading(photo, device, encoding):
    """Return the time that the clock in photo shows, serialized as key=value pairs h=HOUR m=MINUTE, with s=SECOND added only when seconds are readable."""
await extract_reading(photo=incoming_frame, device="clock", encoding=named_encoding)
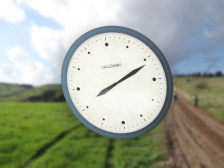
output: h=8 m=11
